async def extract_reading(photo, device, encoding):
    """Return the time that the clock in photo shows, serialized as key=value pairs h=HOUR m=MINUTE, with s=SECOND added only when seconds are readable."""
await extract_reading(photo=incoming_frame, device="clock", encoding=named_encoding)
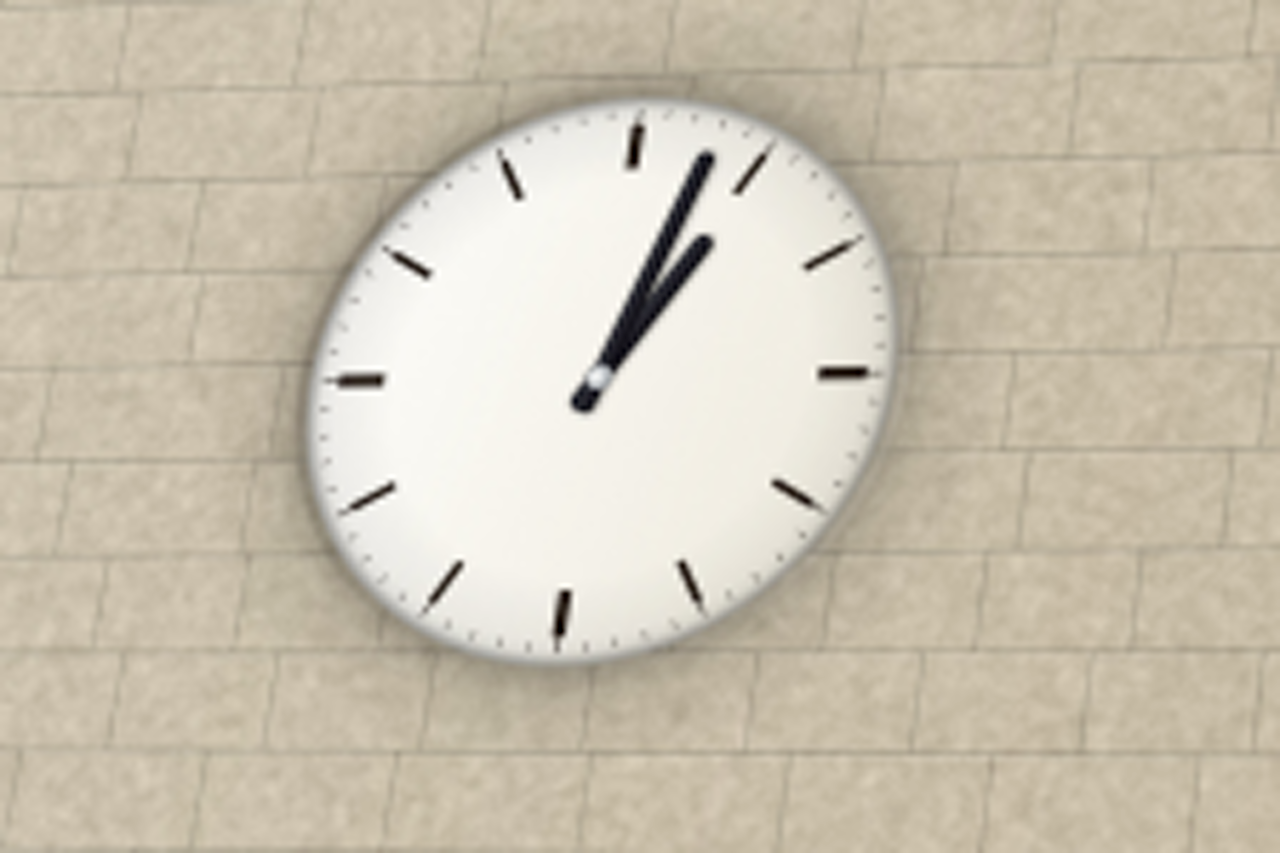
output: h=1 m=3
